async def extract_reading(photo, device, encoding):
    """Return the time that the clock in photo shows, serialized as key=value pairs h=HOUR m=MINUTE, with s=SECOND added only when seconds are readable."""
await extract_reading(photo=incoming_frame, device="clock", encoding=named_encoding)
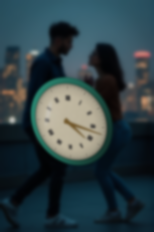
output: h=4 m=17
